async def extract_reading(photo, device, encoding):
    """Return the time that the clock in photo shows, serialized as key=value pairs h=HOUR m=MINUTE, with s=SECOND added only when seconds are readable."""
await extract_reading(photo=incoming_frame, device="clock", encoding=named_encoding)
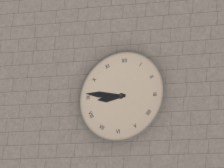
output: h=8 m=46
